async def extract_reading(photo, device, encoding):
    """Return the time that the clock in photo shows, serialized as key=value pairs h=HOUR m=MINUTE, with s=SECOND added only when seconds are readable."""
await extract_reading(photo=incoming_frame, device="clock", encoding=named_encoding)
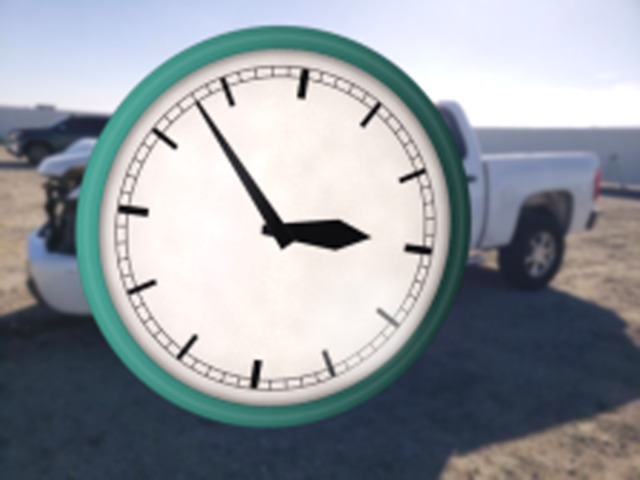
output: h=2 m=53
